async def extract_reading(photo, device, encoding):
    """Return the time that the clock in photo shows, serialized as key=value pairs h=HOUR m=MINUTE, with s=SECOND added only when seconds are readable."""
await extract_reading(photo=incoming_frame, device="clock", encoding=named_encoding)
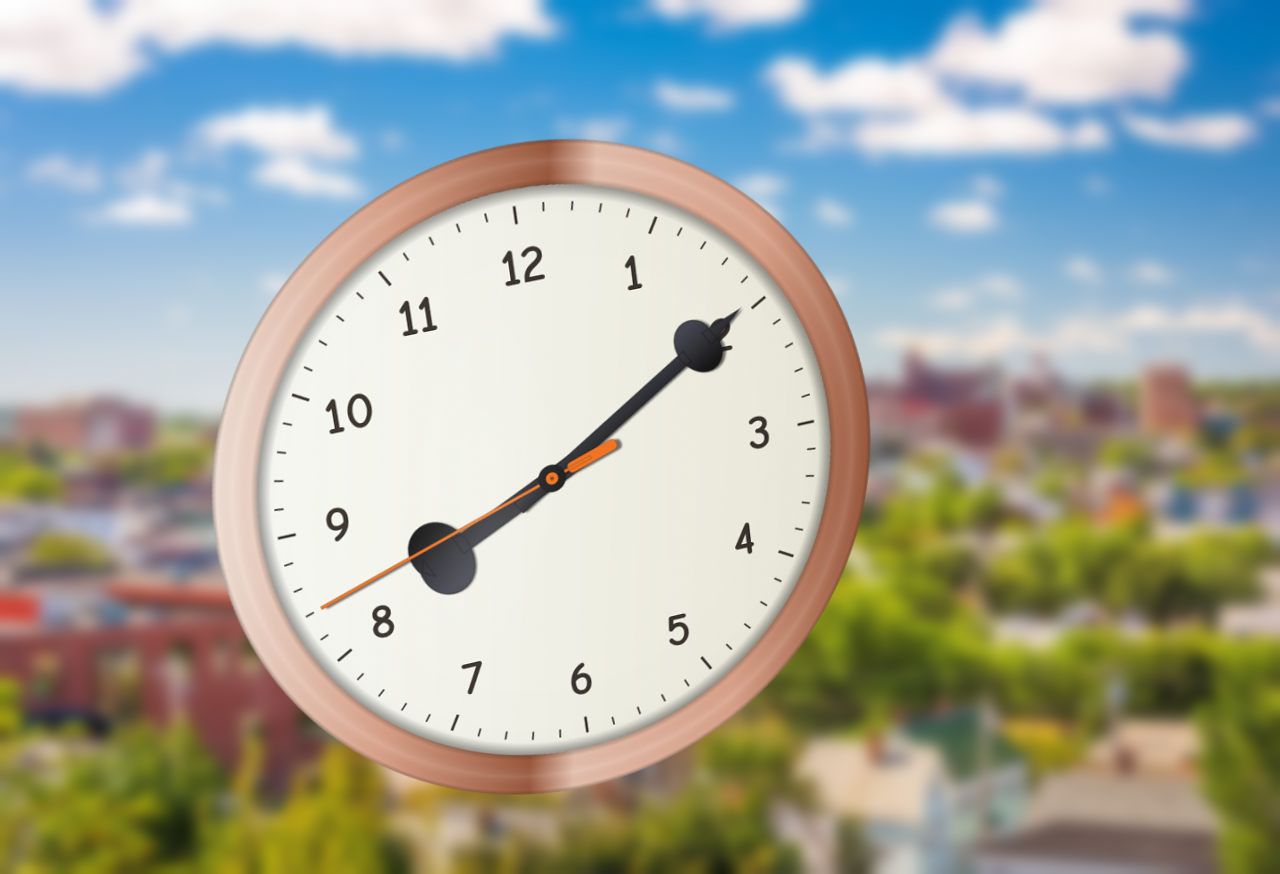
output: h=8 m=9 s=42
